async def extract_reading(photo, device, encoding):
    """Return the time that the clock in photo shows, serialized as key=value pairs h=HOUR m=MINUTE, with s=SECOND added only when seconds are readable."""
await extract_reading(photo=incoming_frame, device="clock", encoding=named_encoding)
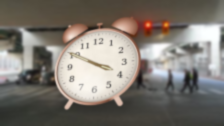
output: h=3 m=50
